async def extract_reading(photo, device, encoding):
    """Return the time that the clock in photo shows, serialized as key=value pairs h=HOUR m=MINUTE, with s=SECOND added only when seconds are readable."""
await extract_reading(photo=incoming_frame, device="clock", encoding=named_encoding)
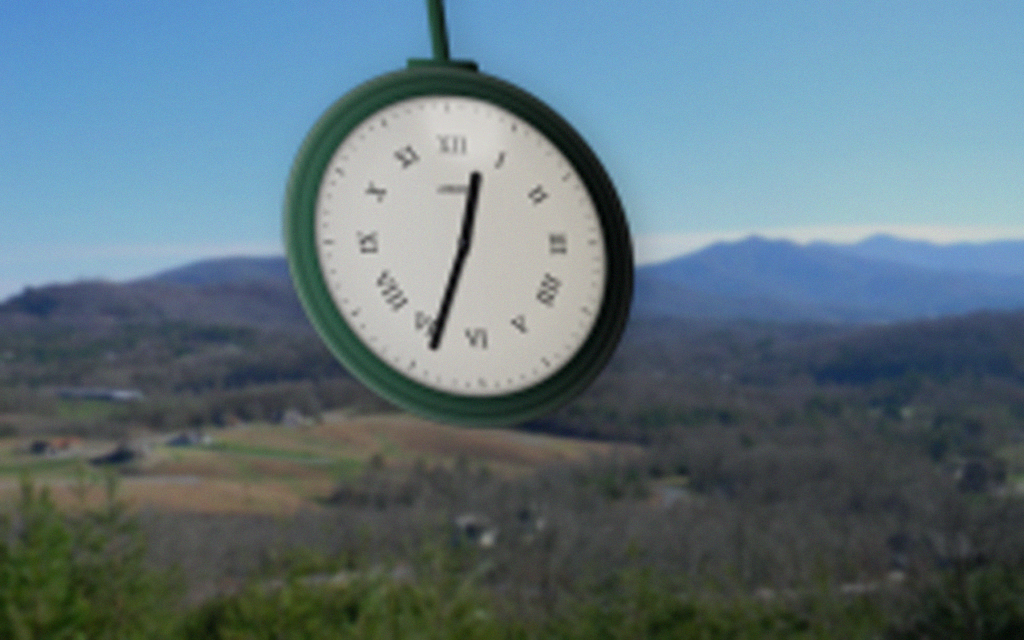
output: h=12 m=34
